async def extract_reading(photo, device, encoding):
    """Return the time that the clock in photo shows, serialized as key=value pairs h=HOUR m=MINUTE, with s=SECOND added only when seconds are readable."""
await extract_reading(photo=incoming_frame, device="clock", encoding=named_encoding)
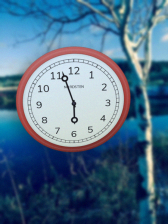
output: h=5 m=57
